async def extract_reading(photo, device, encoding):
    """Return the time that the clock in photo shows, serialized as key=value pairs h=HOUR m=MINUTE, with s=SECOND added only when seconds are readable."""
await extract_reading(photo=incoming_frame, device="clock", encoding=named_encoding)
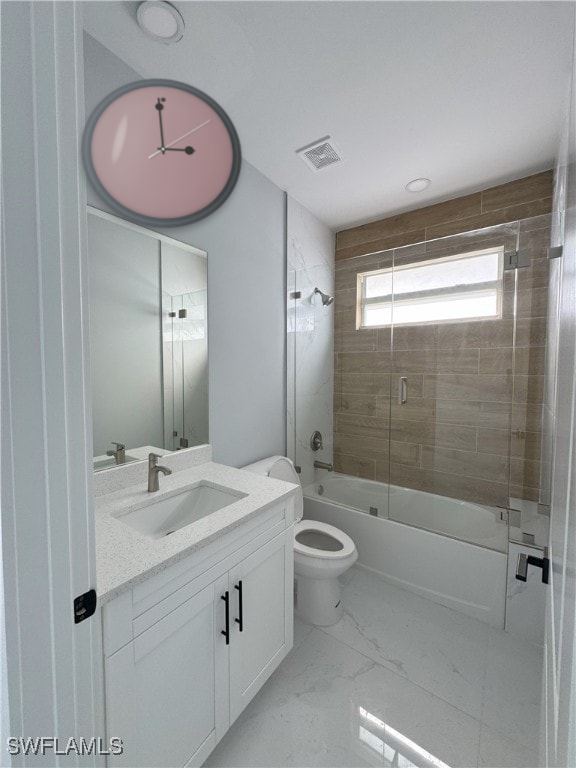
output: h=2 m=59 s=9
